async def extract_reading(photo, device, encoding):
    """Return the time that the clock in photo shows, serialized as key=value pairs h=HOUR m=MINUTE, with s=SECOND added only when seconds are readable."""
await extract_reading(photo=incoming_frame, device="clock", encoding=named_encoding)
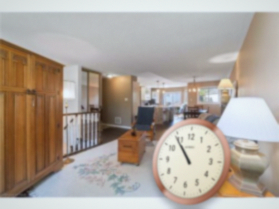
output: h=10 m=54
